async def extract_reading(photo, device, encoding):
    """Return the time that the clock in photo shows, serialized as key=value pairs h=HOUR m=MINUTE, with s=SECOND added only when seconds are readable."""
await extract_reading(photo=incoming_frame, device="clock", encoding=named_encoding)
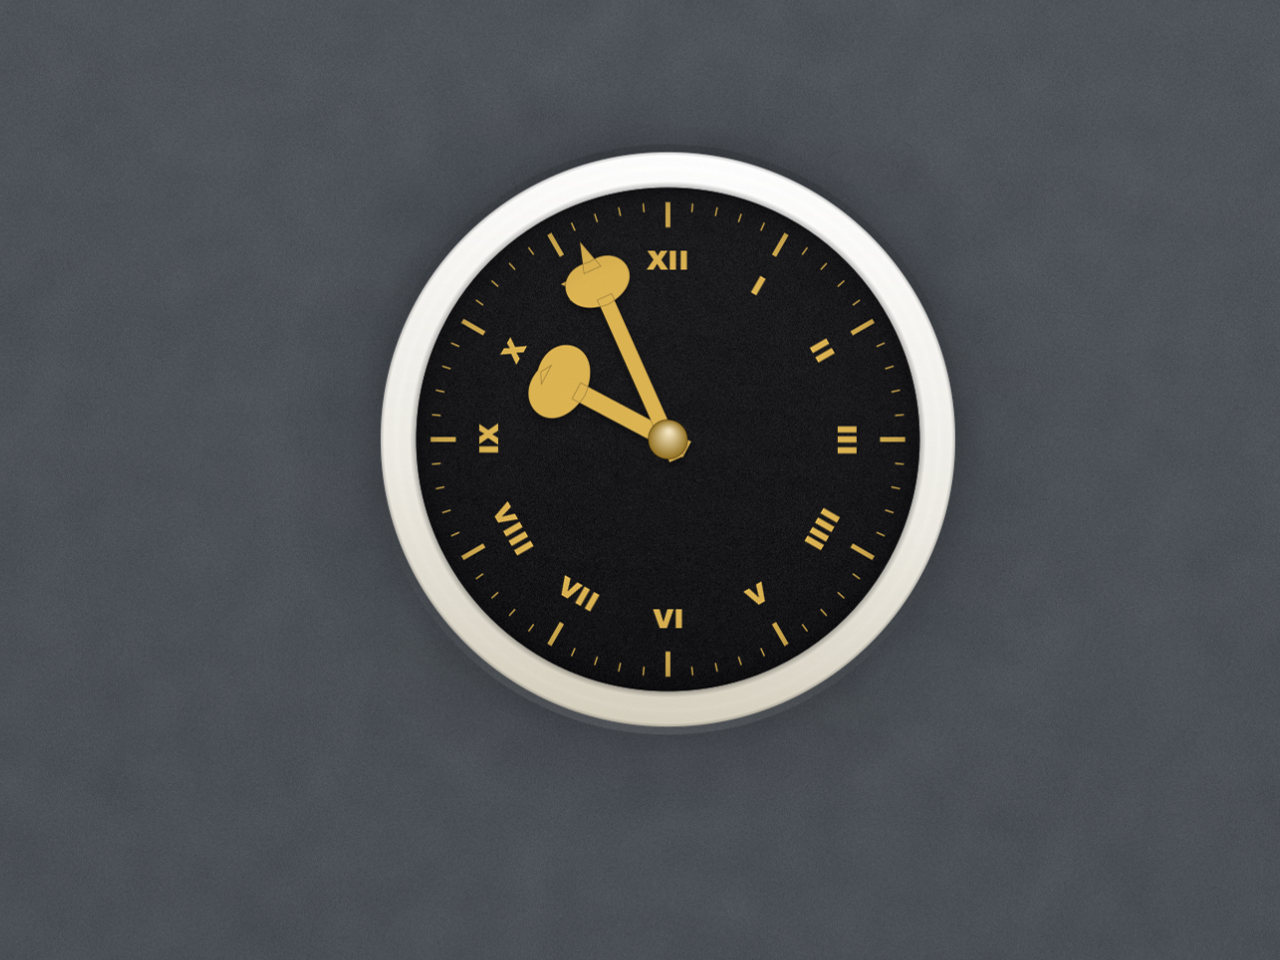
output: h=9 m=56
